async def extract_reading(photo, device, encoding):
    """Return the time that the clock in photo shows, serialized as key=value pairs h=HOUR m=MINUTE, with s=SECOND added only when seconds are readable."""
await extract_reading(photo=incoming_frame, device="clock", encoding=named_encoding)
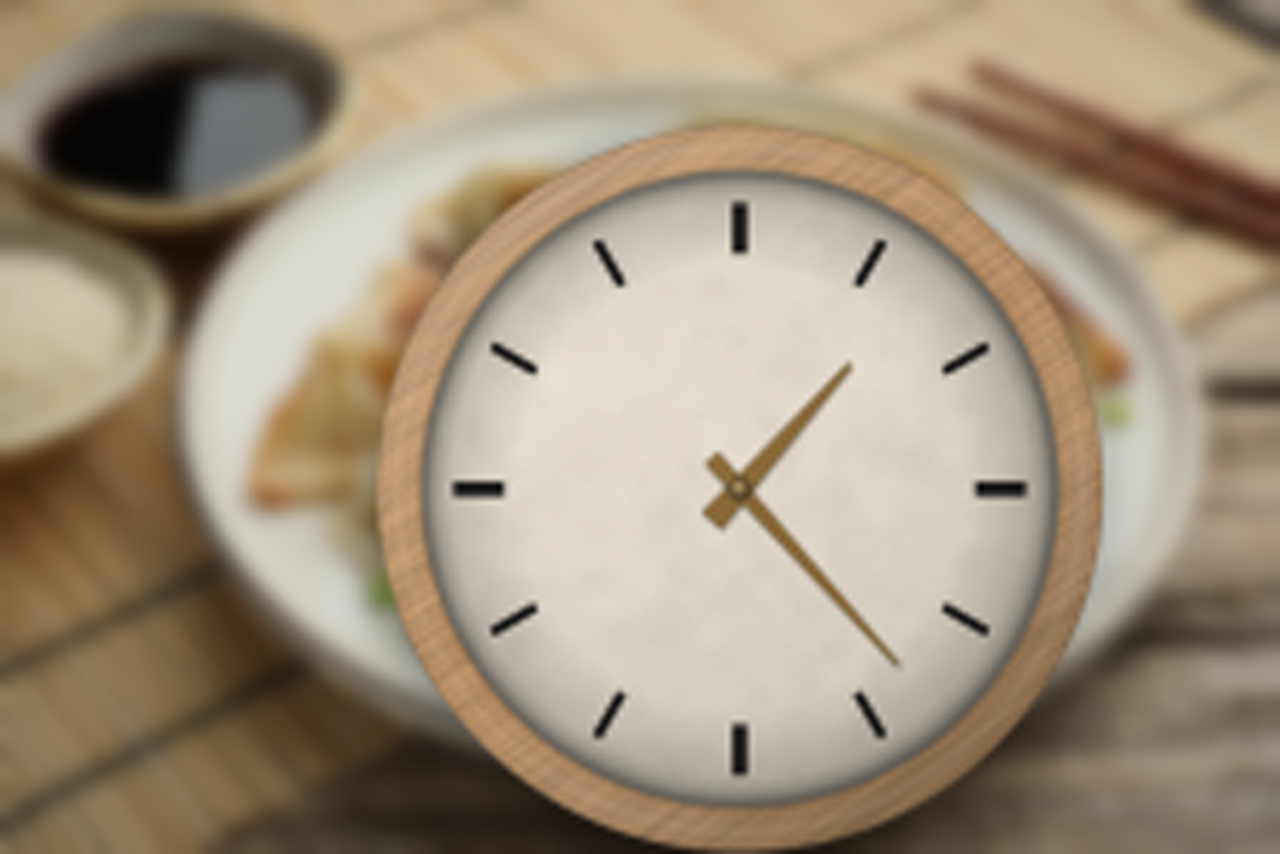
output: h=1 m=23
